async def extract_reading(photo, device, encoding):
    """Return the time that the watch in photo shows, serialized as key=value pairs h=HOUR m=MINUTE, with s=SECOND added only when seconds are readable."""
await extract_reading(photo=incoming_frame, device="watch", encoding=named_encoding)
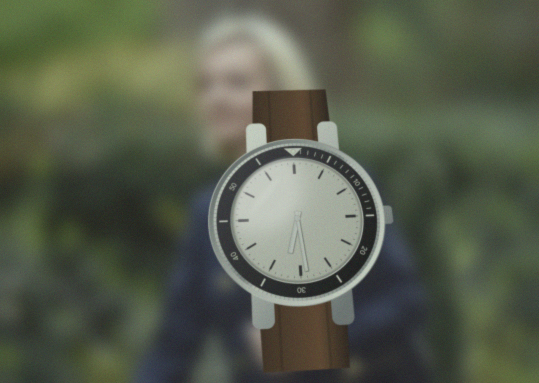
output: h=6 m=29
